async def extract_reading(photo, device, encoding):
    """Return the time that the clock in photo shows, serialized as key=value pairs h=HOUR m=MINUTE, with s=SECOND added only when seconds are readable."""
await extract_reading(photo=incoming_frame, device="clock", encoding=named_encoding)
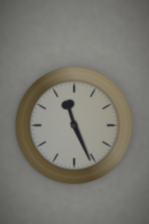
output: h=11 m=26
